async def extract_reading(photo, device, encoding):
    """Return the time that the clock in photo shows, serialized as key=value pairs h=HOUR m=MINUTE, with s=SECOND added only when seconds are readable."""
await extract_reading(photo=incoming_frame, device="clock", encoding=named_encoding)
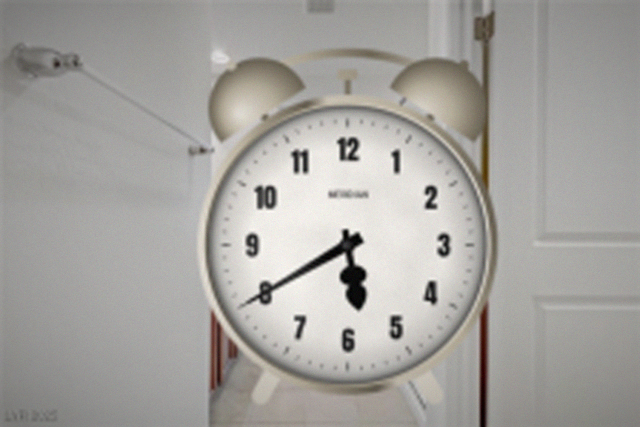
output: h=5 m=40
